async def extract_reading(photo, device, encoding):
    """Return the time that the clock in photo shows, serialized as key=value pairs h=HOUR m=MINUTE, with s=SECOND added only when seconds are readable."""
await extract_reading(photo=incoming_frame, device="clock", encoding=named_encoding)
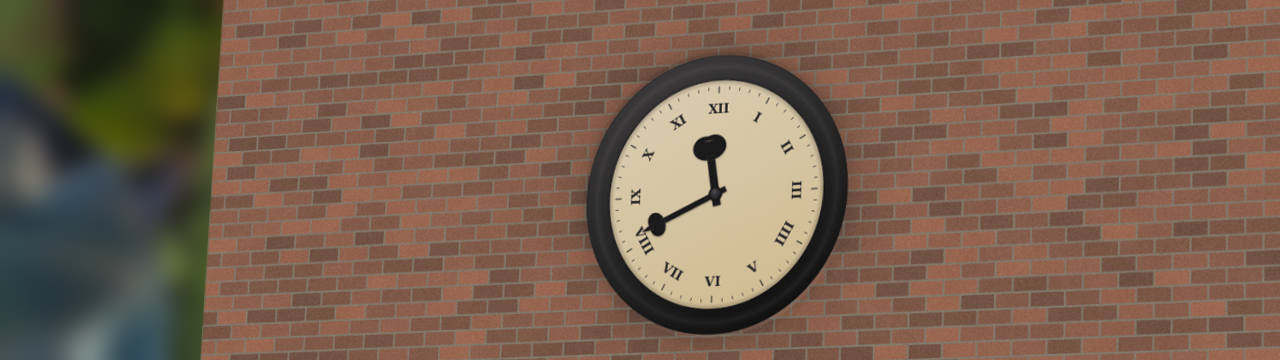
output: h=11 m=41
